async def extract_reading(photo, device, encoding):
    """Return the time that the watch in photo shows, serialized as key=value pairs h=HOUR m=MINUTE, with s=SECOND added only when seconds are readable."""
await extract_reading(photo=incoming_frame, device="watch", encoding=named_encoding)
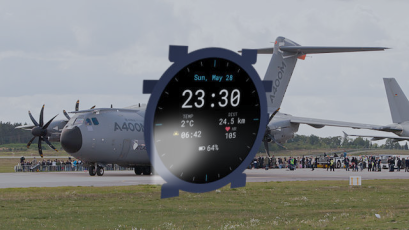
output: h=23 m=30
